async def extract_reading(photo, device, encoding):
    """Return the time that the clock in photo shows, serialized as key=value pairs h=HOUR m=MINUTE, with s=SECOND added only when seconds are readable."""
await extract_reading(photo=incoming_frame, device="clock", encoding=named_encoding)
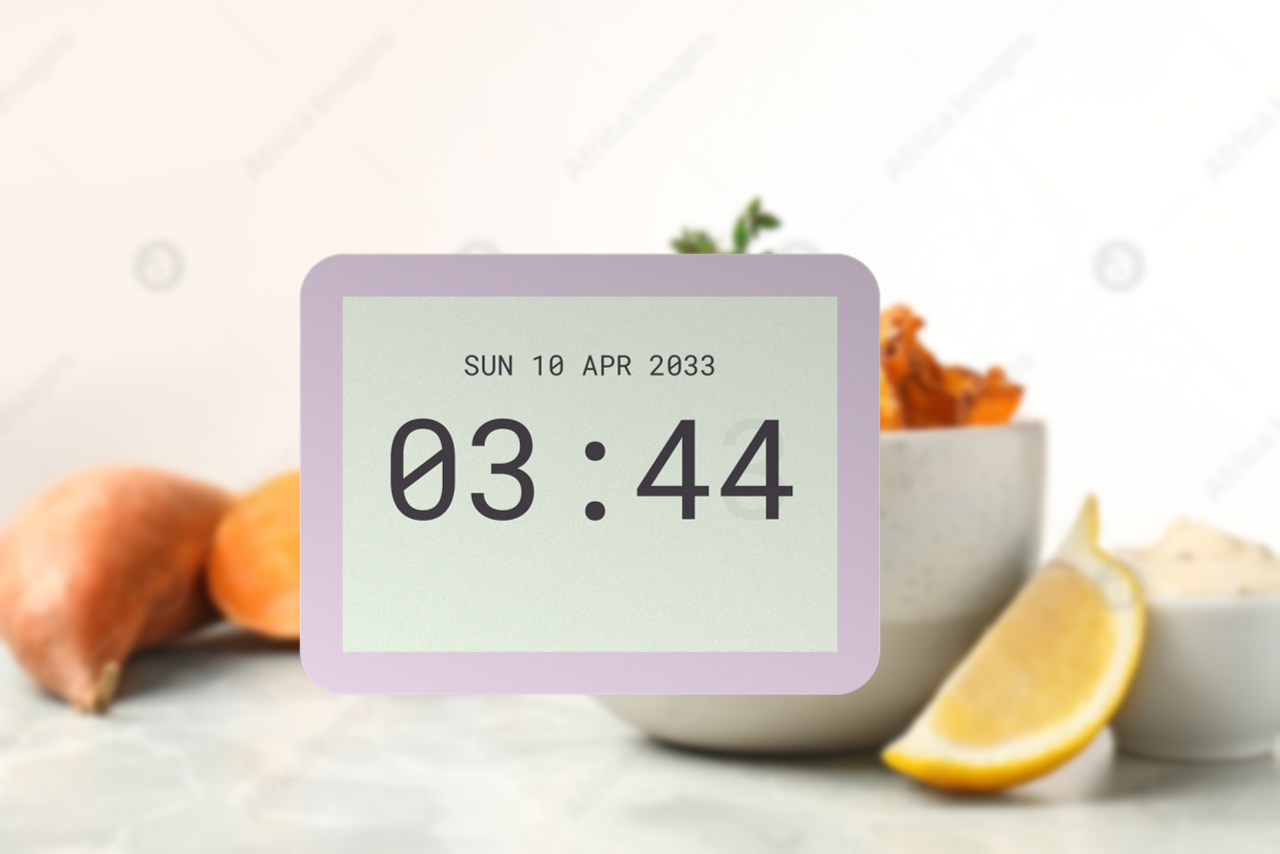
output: h=3 m=44
